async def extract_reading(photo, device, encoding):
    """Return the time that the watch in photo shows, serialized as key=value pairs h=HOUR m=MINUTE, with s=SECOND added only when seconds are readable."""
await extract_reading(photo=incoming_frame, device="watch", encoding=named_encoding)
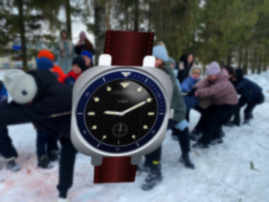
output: h=9 m=10
